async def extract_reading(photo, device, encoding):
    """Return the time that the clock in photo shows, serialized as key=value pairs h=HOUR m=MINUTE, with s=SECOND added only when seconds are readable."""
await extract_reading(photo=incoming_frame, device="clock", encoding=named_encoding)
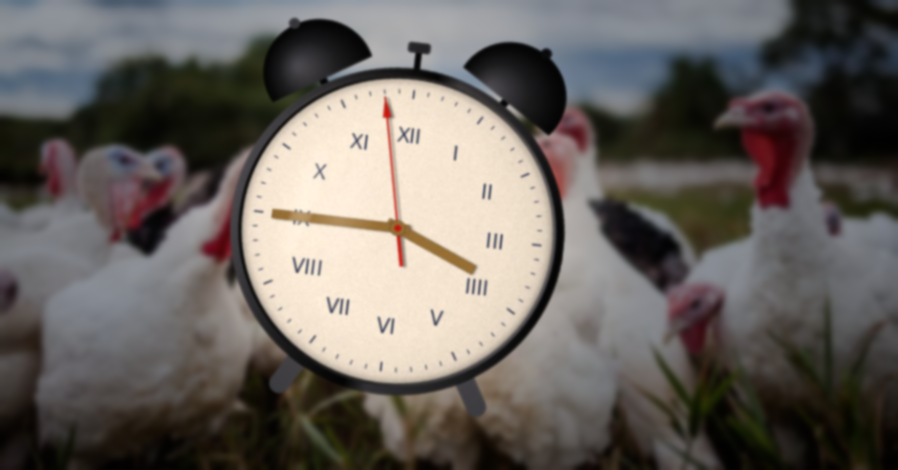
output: h=3 m=44 s=58
